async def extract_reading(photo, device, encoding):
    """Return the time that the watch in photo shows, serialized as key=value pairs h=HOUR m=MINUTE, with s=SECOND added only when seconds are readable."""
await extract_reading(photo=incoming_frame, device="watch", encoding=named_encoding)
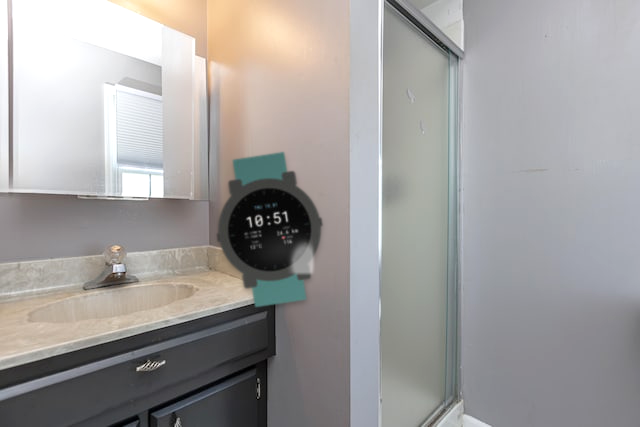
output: h=10 m=51
